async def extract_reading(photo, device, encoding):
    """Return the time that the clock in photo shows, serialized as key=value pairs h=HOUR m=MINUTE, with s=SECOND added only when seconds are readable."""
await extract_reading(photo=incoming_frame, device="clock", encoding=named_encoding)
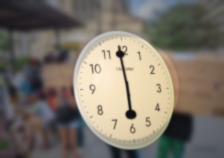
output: h=5 m=59
